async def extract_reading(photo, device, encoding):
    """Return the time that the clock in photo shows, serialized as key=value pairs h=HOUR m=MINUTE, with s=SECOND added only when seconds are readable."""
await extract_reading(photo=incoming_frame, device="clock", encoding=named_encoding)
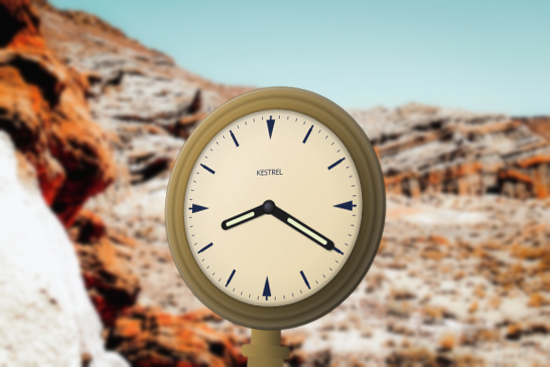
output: h=8 m=20
